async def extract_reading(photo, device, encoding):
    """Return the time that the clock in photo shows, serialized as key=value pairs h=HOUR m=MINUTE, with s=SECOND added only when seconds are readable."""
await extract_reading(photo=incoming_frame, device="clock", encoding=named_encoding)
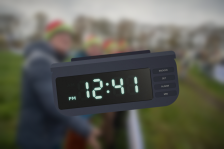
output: h=12 m=41
